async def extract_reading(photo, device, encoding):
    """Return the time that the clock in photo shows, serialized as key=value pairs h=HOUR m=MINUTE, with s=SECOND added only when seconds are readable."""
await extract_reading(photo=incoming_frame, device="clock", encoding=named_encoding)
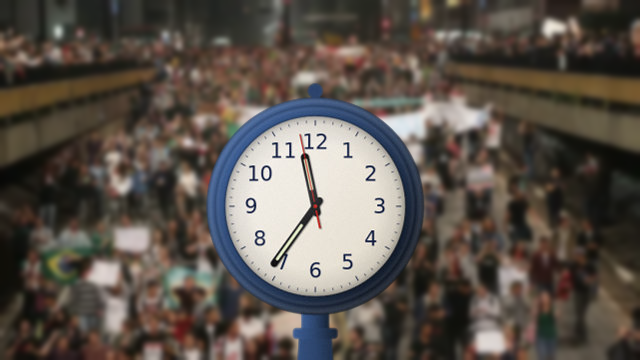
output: h=11 m=35 s=58
